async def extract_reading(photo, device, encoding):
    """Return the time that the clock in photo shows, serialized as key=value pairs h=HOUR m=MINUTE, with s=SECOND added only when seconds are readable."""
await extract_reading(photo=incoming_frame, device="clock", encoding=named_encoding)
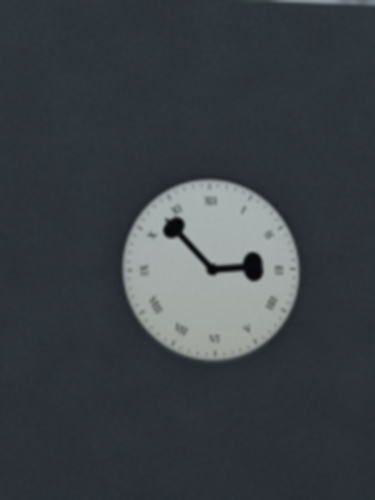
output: h=2 m=53
